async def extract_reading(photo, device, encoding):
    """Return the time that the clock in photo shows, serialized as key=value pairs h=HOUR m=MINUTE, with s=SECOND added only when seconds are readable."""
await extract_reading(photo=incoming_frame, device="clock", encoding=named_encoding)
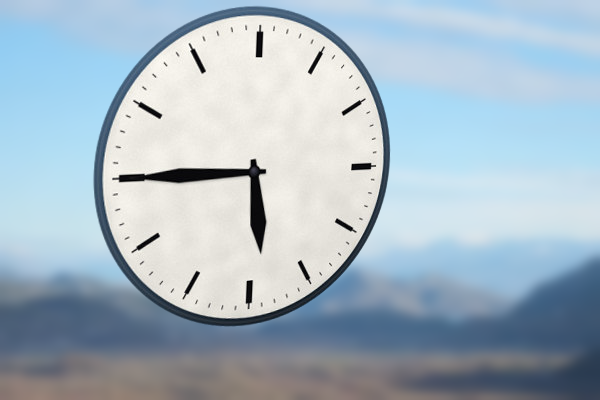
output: h=5 m=45
